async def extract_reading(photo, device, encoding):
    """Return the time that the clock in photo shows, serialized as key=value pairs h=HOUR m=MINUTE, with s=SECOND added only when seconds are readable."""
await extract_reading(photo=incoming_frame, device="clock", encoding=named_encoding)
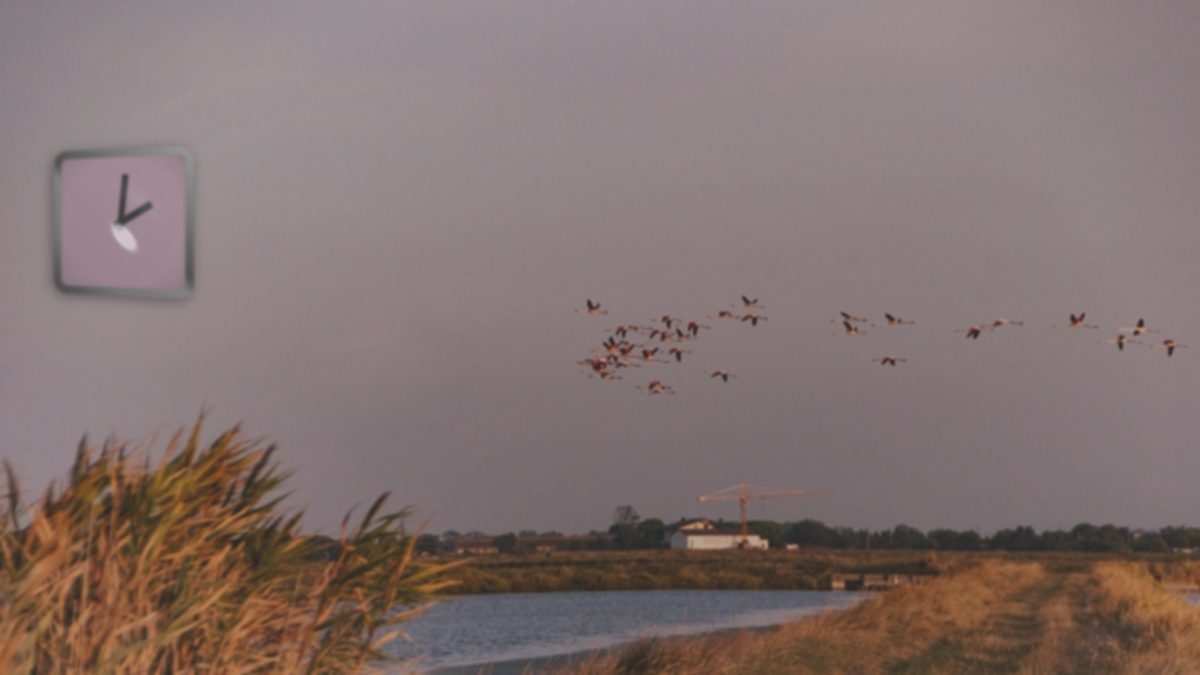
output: h=2 m=1
